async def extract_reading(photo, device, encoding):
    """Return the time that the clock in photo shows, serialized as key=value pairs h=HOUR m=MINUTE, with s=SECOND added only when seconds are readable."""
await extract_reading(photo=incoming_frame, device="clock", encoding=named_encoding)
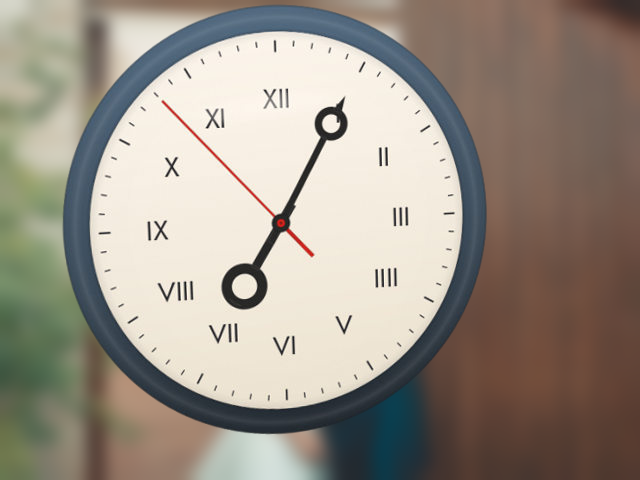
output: h=7 m=4 s=53
